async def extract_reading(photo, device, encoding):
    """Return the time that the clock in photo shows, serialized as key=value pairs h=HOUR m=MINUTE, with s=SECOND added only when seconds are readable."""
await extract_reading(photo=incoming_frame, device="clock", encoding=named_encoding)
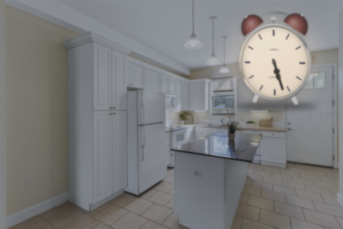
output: h=5 m=27
